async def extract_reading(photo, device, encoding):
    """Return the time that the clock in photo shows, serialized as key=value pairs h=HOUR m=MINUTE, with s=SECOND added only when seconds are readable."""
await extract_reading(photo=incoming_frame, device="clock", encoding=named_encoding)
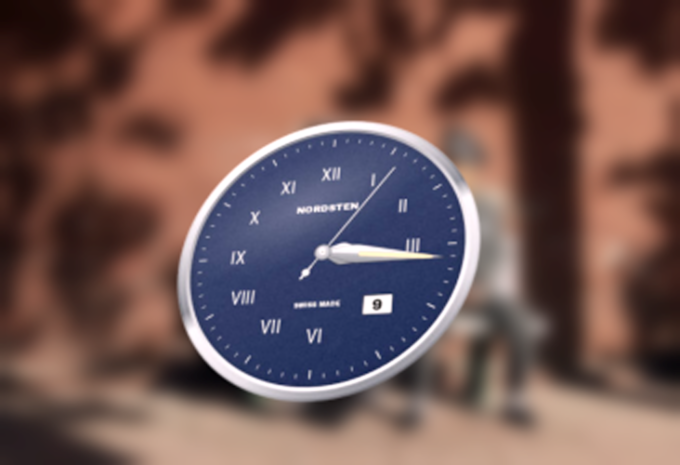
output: h=3 m=16 s=6
